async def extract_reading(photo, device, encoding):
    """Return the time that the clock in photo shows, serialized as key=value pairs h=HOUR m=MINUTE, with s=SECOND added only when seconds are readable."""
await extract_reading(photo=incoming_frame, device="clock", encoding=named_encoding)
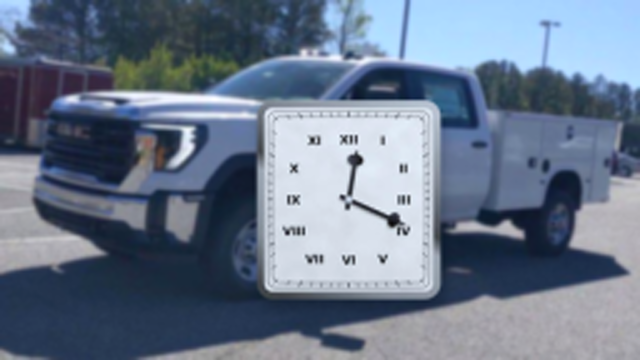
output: h=12 m=19
